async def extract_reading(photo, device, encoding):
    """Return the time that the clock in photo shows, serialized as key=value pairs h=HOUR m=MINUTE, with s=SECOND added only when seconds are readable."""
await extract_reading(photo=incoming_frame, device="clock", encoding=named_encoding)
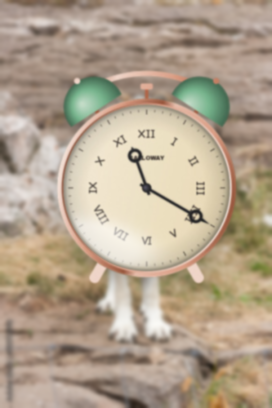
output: h=11 m=20
